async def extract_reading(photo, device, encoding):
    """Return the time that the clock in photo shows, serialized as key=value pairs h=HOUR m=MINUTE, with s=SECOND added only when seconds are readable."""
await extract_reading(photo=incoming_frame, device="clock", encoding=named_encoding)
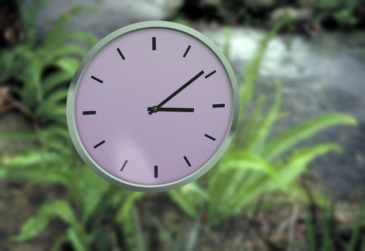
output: h=3 m=9
